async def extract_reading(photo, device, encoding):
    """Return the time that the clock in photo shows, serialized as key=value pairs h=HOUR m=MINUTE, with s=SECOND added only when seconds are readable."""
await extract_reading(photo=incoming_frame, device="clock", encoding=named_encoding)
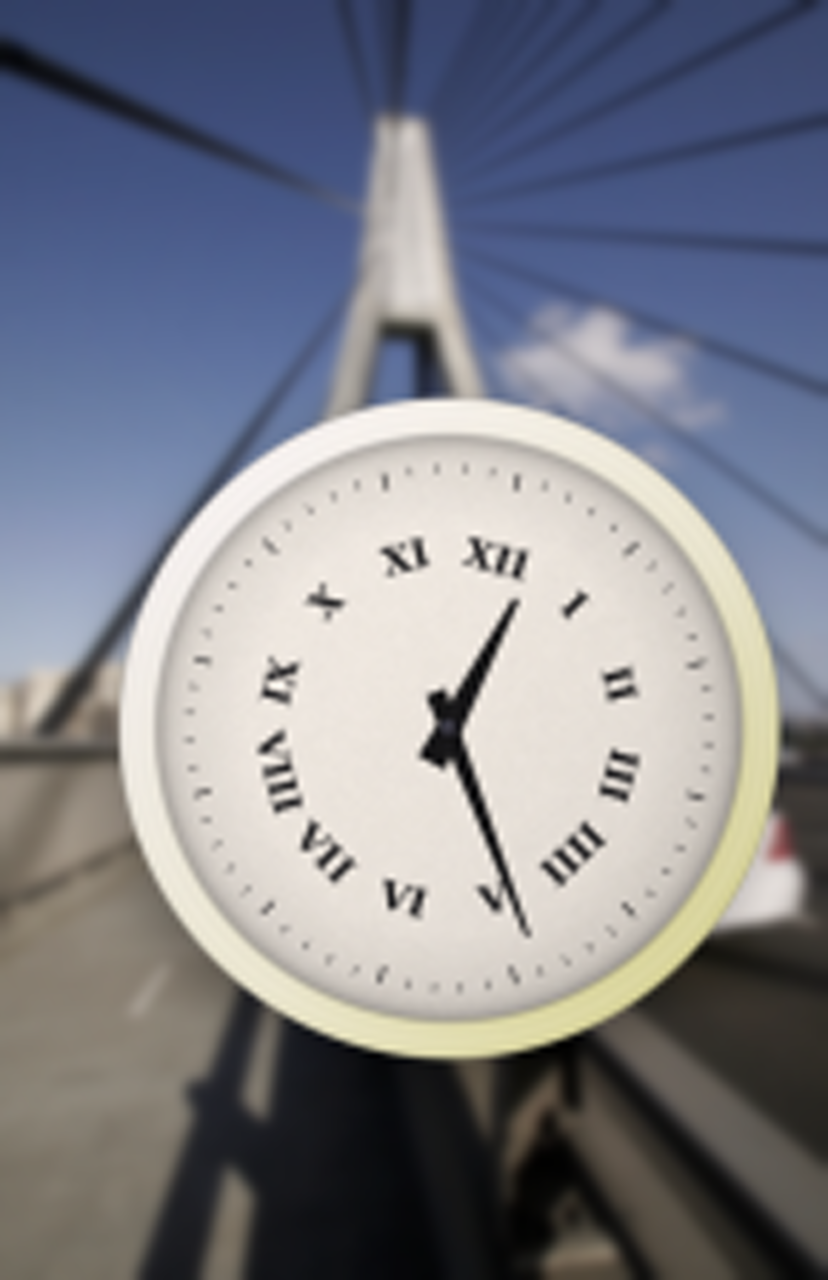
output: h=12 m=24
